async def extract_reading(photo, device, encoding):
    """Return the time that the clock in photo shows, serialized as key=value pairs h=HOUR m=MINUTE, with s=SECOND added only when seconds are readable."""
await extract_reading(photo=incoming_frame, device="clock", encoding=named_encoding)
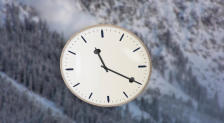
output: h=11 m=20
